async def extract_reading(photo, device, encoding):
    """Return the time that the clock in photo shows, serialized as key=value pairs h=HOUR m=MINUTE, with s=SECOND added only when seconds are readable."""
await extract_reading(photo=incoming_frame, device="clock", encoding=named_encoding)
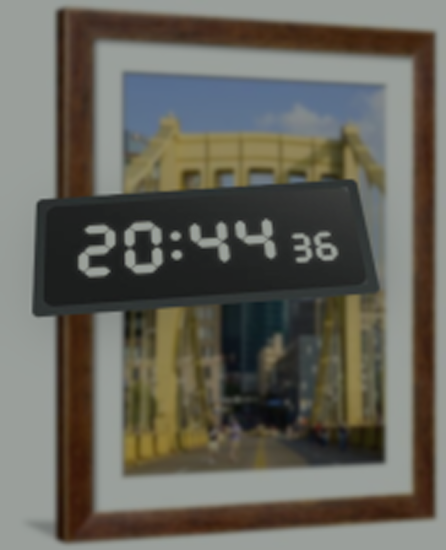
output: h=20 m=44 s=36
